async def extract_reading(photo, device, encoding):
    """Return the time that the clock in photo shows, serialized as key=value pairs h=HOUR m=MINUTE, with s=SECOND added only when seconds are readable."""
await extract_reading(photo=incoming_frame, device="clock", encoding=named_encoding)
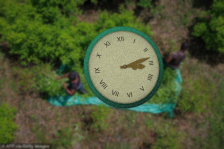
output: h=3 m=13
